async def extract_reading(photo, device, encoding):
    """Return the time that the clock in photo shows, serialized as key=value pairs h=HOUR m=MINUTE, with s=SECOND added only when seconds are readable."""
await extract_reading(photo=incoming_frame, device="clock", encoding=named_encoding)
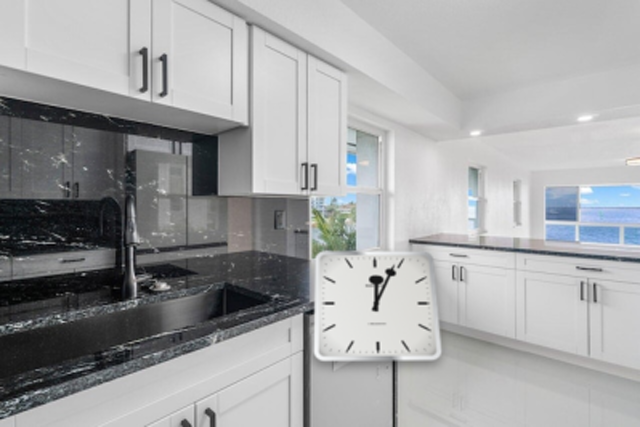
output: h=12 m=4
